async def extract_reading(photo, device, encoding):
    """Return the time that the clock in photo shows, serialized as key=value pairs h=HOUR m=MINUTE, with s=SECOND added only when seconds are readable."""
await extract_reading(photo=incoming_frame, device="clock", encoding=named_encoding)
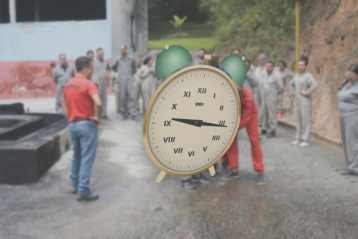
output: h=9 m=16
